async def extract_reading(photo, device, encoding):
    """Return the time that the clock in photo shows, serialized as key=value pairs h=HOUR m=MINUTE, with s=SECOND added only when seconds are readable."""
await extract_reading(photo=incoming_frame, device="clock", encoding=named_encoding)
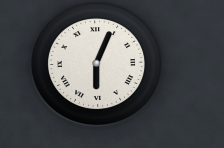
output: h=6 m=4
